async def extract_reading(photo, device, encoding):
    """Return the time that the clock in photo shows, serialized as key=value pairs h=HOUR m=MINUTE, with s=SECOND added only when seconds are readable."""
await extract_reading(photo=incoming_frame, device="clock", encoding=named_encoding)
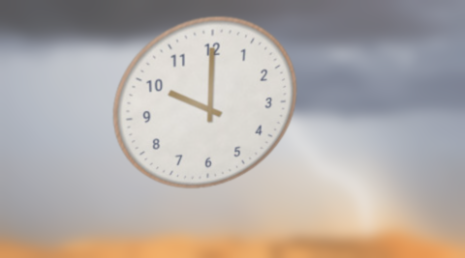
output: h=10 m=0
